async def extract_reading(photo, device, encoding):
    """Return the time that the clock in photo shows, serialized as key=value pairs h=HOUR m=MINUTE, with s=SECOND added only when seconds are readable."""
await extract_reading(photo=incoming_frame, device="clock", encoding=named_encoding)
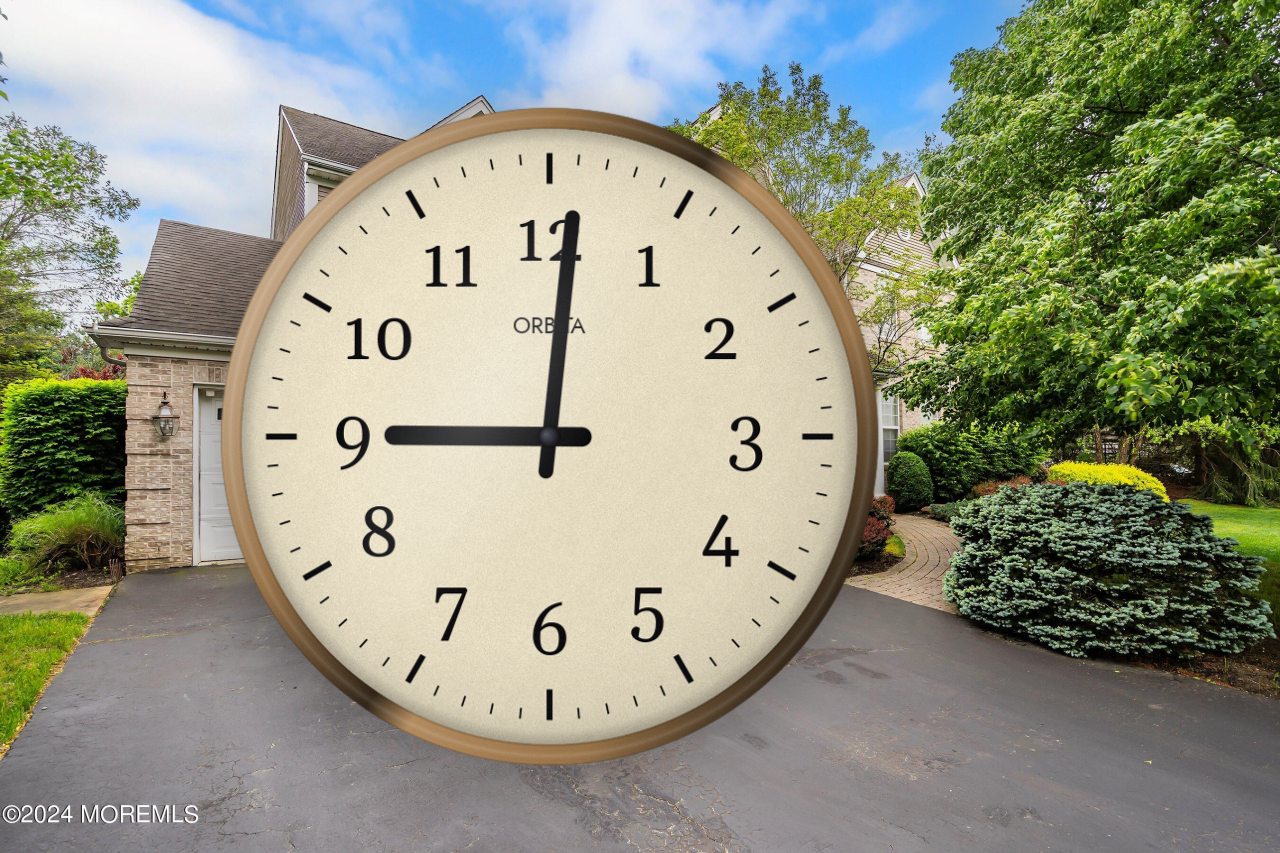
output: h=9 m=1
